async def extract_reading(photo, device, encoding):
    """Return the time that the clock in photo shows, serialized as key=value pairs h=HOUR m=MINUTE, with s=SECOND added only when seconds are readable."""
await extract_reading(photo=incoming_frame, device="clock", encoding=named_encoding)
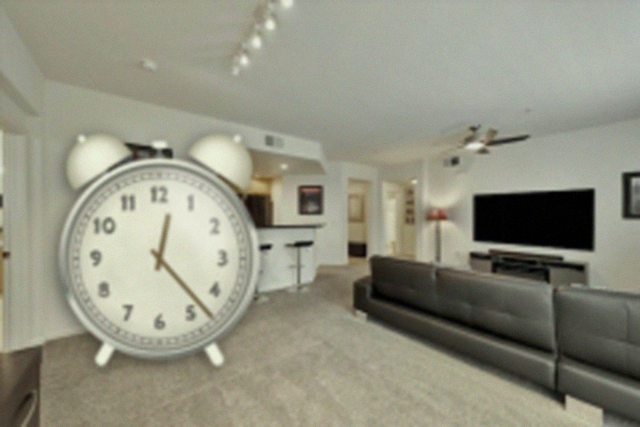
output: h=12 m=23
